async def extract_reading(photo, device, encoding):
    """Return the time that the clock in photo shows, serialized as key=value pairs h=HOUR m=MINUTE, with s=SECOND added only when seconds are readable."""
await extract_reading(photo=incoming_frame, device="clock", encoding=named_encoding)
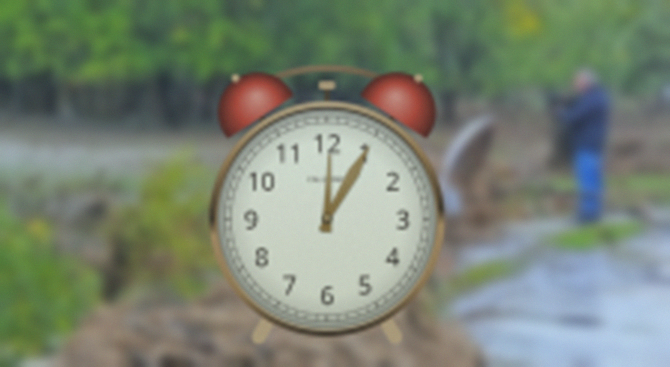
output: h=12 m=5
